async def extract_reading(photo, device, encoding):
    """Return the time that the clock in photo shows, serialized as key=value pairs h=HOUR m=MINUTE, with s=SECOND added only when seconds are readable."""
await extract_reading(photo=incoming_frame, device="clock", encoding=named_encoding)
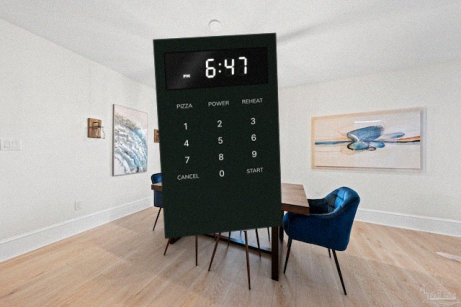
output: h=6 m=47
